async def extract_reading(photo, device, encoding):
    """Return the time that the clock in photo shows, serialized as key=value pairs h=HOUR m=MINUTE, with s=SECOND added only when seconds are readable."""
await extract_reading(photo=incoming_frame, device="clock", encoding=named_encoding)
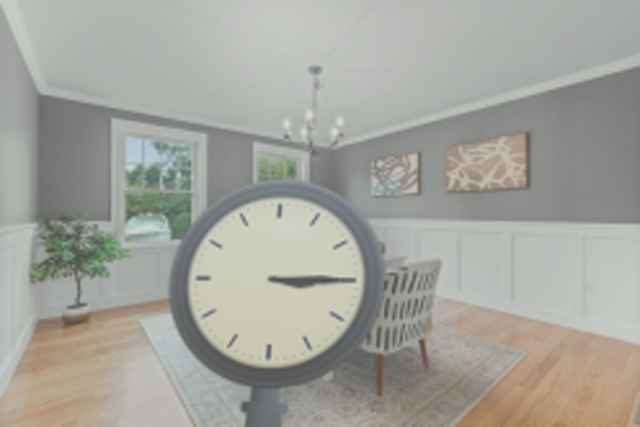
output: h=3 m=15
